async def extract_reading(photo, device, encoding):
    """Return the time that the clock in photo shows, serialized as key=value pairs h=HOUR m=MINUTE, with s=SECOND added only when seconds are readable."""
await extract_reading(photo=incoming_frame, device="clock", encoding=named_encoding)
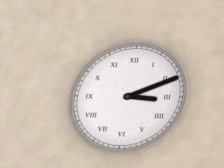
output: h=3 m=11
